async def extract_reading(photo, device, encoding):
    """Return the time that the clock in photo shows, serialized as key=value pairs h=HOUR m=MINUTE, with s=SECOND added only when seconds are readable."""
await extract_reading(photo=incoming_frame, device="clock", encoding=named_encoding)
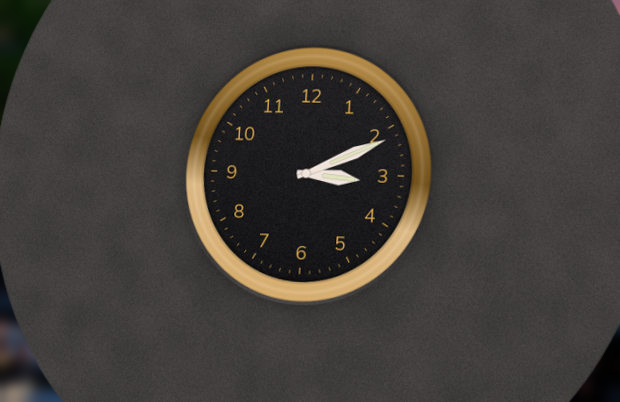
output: h=3 m=11
